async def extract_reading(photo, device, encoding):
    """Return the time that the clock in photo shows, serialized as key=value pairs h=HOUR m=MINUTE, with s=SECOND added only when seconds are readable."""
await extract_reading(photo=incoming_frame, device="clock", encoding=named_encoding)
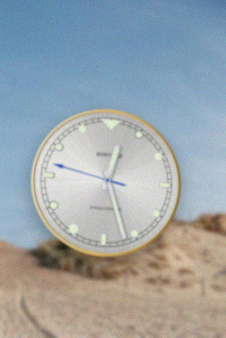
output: h=12 m=26 s=47
